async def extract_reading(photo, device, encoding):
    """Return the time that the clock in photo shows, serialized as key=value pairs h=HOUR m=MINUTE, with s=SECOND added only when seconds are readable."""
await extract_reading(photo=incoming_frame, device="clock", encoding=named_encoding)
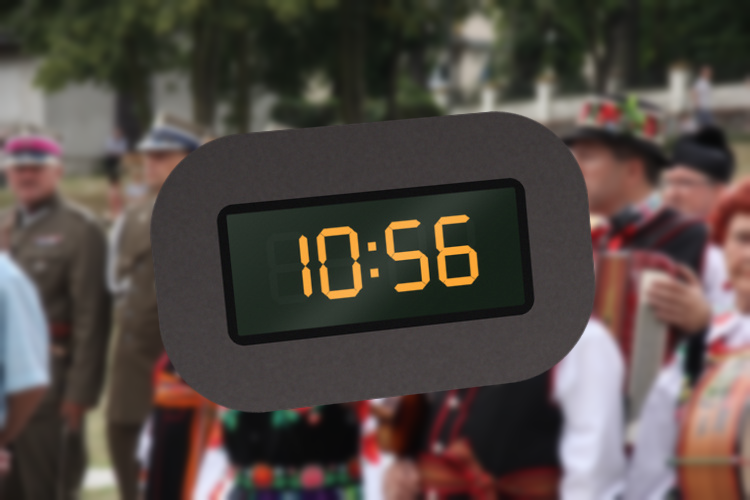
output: h=10 m=56
